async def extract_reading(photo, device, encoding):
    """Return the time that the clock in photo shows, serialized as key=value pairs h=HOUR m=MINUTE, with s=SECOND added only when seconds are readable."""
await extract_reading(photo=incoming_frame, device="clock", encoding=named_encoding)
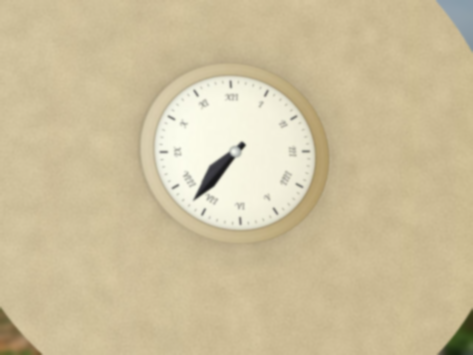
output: h=7 m=37
